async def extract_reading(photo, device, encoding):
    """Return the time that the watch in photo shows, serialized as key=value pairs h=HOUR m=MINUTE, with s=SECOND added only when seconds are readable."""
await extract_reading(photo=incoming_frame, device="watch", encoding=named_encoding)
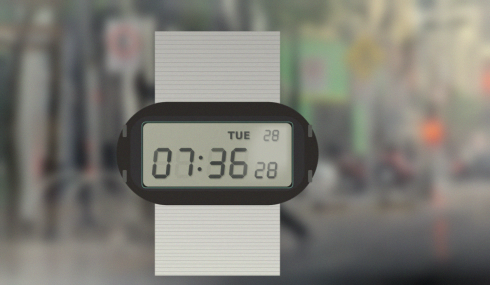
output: h=7 m=36 s=28
